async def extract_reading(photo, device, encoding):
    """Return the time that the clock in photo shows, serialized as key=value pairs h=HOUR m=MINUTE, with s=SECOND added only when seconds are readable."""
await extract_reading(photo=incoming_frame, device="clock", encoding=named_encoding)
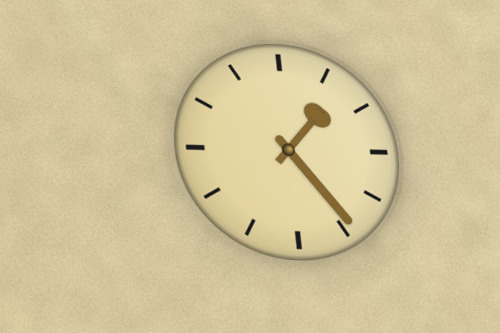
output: h=1 m=24
